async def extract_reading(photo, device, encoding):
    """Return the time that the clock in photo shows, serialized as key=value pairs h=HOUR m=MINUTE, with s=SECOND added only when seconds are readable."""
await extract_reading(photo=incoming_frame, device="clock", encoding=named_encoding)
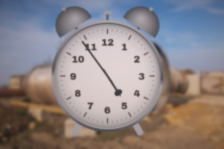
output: h=4 m=54
